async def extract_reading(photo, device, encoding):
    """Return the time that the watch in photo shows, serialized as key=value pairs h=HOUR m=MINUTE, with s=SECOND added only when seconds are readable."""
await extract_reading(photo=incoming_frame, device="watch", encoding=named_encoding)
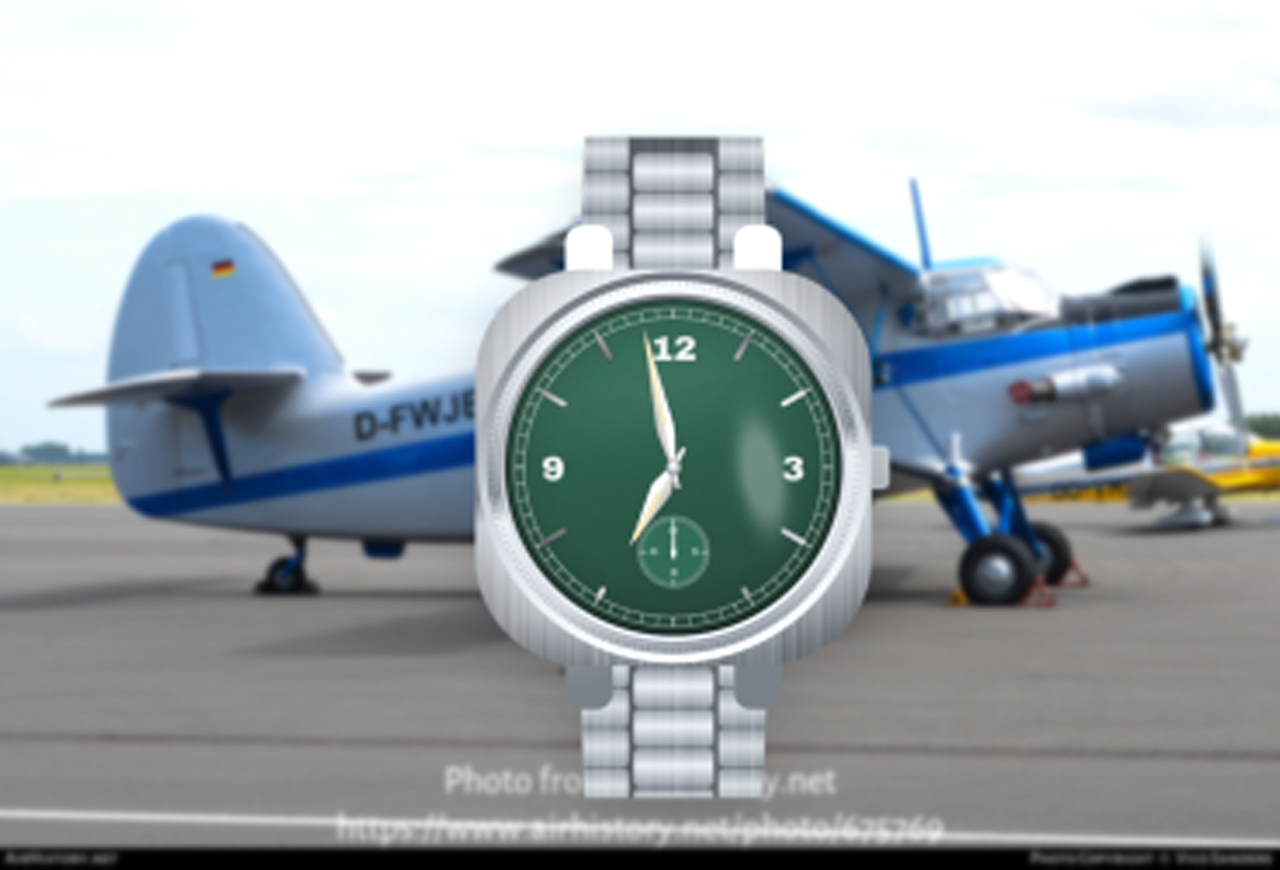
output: h=6 m=58
